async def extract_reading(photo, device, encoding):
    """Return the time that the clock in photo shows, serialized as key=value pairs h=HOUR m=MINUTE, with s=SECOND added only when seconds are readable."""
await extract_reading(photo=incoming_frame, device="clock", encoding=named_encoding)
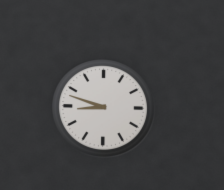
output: h=8 m=48
